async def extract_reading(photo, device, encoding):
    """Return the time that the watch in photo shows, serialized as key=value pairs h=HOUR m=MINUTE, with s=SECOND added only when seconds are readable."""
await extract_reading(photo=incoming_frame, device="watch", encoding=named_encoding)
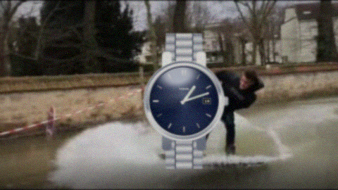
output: h=1 m=12
